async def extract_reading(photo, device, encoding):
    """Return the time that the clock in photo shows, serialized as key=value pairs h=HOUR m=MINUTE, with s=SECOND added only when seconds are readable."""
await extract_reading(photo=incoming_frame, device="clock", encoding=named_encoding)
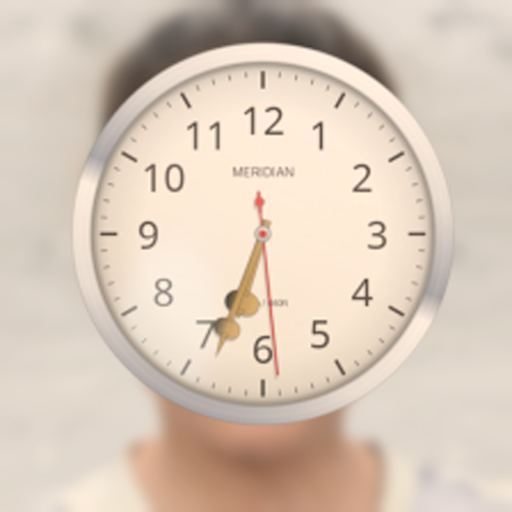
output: h=6 m=33 s=29
